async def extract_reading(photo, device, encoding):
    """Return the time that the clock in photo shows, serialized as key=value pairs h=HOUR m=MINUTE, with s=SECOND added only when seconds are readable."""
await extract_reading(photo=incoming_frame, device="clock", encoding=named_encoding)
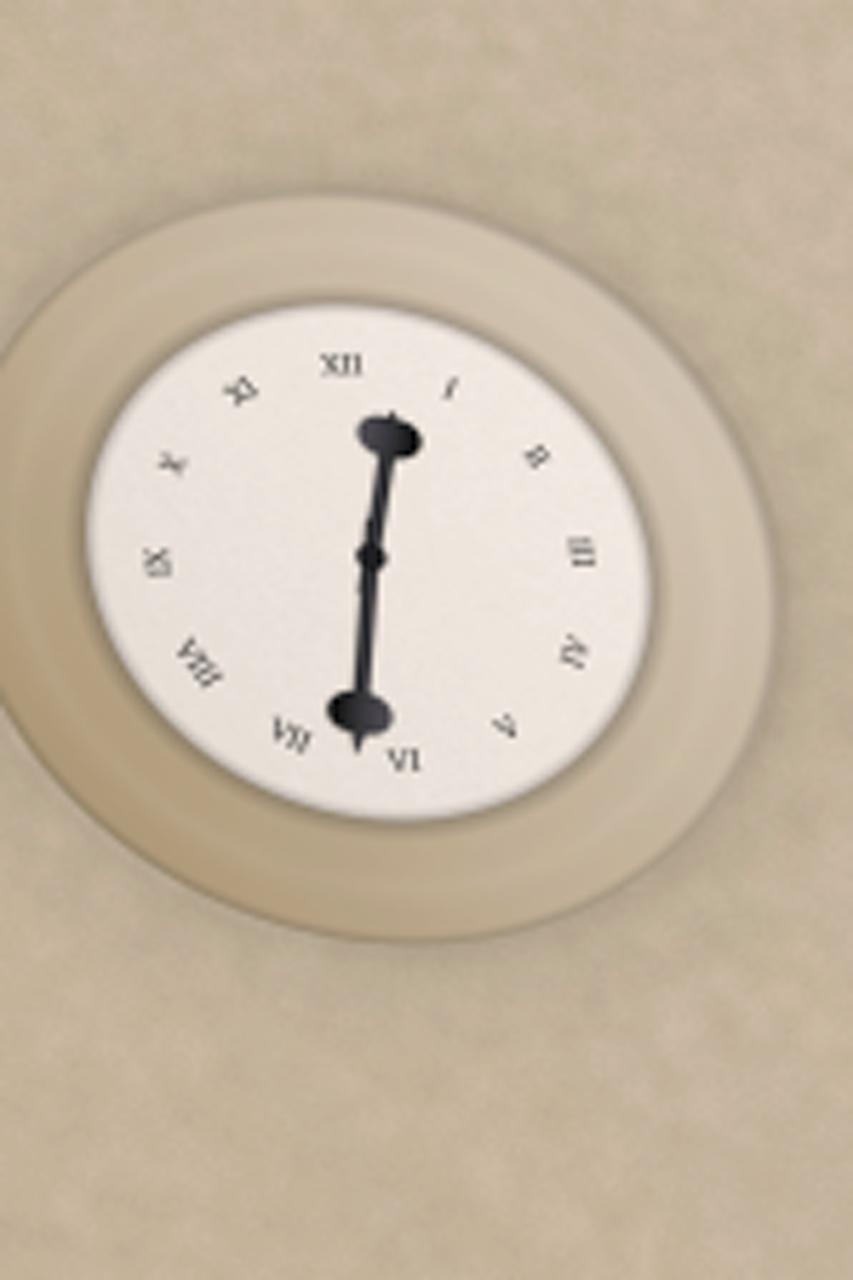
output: h=12 m=32
